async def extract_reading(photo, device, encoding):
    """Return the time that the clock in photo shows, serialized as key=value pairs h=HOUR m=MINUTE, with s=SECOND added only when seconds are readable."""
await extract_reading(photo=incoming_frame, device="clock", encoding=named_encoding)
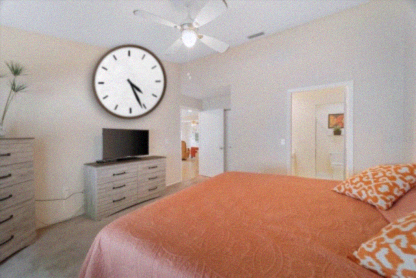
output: h=4 m=26
